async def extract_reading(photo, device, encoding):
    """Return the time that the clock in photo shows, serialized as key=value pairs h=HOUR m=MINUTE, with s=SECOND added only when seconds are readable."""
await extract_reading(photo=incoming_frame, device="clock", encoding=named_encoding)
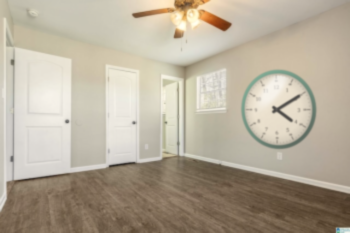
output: h=4 m=10
